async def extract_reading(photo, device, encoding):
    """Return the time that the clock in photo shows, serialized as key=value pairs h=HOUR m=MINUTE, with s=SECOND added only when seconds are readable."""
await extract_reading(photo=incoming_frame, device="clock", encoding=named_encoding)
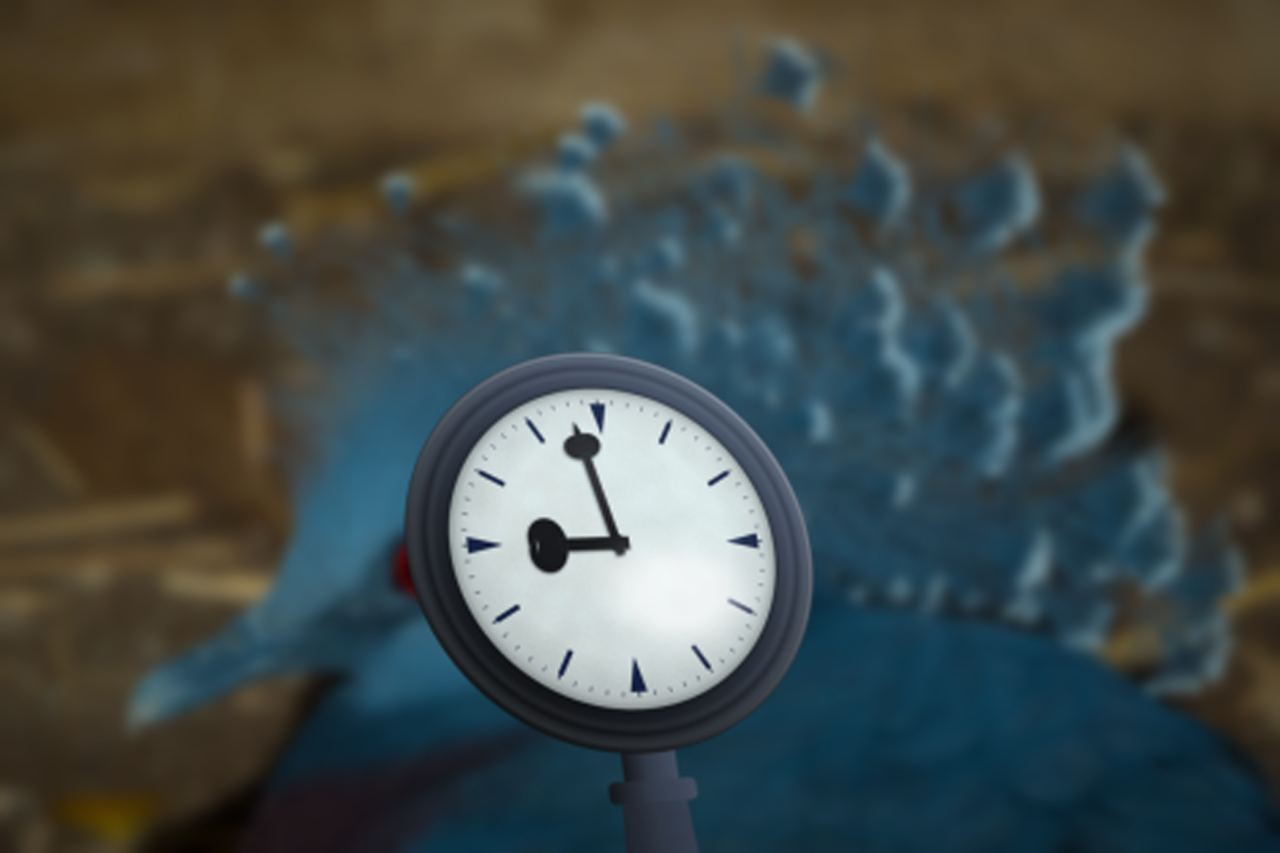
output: h=8 m=58
